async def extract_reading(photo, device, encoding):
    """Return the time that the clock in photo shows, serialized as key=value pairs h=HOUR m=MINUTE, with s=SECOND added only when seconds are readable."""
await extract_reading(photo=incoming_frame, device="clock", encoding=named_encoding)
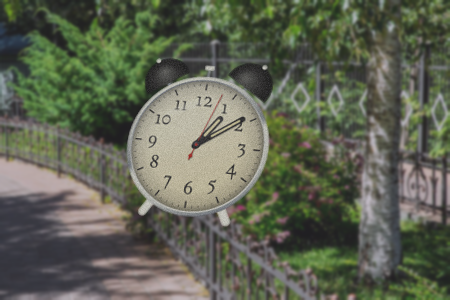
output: h=1 m=9 s=3
